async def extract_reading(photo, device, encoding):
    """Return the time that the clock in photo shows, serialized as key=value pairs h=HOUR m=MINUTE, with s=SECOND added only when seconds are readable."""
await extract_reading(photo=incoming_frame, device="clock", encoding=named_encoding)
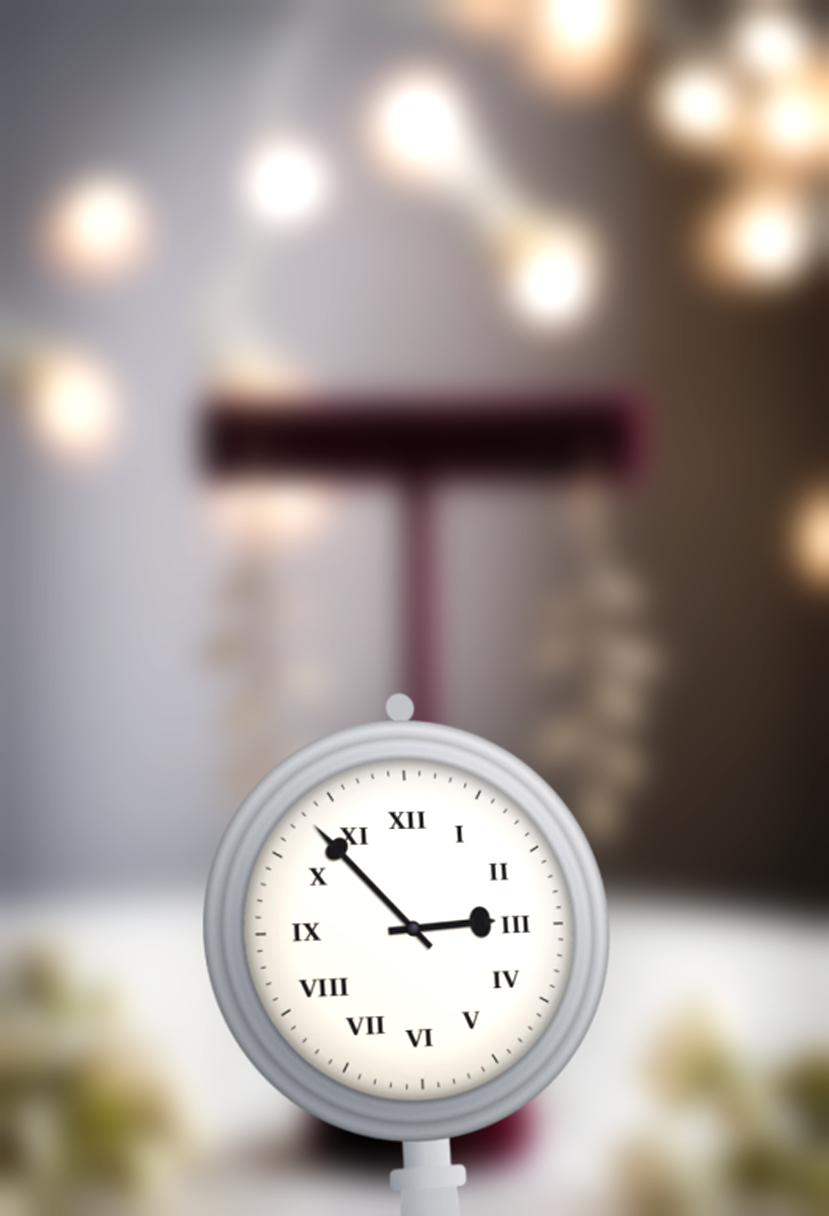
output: h=2 m=53
